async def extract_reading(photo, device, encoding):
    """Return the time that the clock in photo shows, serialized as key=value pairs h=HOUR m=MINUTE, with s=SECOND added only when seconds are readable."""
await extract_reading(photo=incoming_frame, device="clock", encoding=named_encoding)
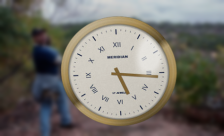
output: h=5 m=16
